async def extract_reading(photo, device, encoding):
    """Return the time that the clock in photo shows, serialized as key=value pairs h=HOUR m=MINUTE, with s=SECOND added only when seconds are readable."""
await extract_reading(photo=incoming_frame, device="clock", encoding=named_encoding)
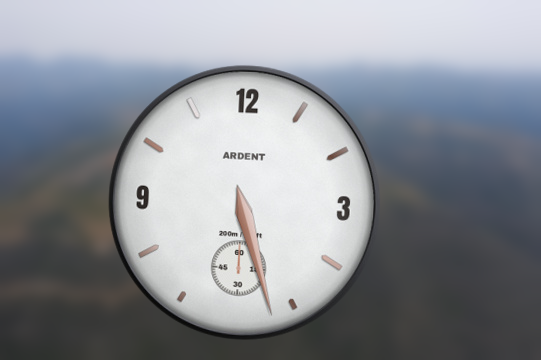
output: h=5 m=27
